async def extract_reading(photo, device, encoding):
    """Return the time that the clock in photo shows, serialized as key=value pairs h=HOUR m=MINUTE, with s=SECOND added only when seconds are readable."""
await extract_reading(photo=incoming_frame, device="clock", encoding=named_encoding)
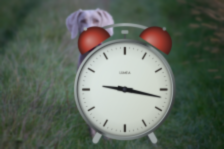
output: h=9 m=17
